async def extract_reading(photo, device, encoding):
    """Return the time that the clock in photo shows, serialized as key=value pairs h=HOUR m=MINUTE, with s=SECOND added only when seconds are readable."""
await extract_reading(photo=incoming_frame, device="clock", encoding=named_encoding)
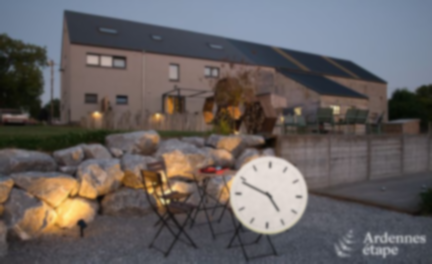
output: h=4 m=49
